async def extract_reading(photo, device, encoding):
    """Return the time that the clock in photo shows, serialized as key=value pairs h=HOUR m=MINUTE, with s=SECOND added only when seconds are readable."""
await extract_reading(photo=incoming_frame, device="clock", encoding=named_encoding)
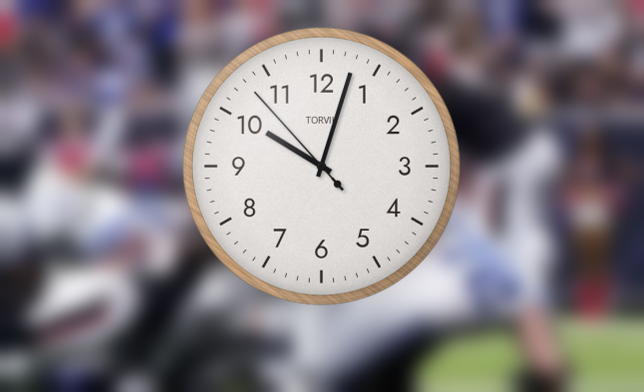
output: h=10 m=2 s=53
